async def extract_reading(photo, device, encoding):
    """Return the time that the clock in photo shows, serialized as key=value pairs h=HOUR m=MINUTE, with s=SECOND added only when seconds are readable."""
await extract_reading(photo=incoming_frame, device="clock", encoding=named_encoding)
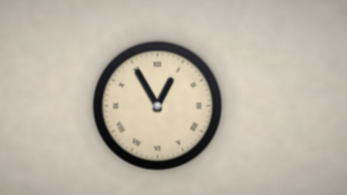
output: h=12 m=55
